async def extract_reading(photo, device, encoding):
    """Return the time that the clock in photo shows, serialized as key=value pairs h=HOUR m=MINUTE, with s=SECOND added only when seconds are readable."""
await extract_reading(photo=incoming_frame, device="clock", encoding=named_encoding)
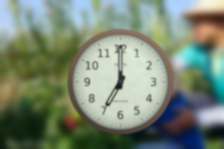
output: h=7 m=0
